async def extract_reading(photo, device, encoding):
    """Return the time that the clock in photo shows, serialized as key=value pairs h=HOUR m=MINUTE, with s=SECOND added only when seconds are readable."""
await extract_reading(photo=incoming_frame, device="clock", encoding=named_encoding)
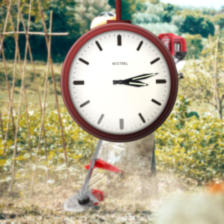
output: h=3 m=13
